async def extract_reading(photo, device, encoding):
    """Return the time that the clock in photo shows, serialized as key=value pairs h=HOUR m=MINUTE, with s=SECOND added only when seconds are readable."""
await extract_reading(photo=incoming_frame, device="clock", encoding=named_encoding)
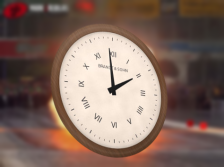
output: h=1 m=59
